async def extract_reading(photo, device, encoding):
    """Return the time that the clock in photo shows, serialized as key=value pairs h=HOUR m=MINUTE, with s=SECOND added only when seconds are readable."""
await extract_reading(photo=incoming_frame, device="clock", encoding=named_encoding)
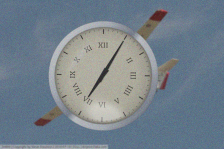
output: h=7 m=5
